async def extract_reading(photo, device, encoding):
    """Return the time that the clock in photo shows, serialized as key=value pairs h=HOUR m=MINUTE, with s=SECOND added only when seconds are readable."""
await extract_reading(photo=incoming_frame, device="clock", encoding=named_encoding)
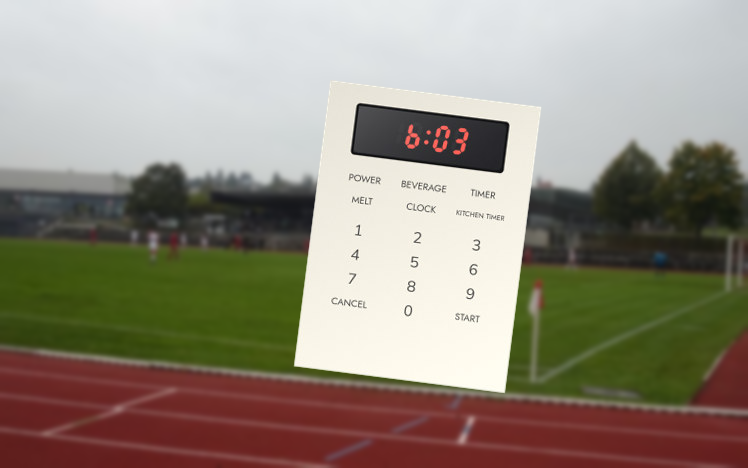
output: h=6 m=3
